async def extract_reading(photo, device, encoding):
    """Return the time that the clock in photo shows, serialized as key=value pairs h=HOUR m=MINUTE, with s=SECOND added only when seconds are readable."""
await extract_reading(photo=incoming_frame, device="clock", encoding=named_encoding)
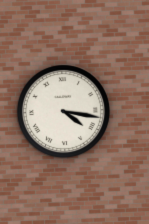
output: h=4 m=17
